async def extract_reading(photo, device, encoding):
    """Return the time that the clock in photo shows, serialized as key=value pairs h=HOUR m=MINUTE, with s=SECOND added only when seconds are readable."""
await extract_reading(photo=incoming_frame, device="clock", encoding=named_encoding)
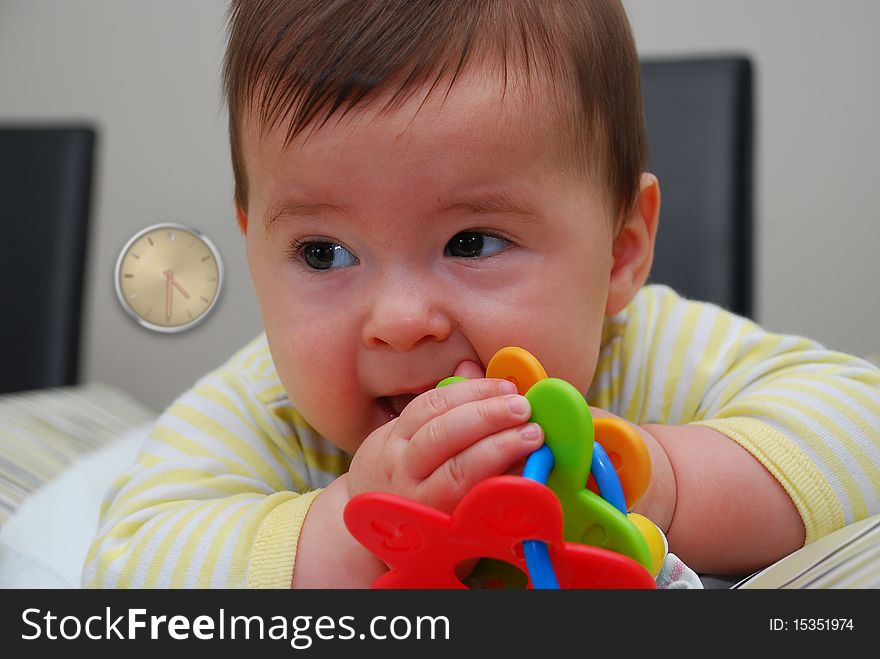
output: h=4 m=30
